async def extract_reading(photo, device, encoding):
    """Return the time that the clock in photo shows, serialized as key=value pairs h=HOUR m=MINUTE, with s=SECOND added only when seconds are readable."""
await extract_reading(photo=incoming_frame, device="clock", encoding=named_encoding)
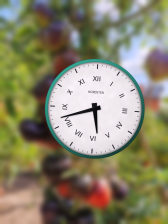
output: h=5 m=42
